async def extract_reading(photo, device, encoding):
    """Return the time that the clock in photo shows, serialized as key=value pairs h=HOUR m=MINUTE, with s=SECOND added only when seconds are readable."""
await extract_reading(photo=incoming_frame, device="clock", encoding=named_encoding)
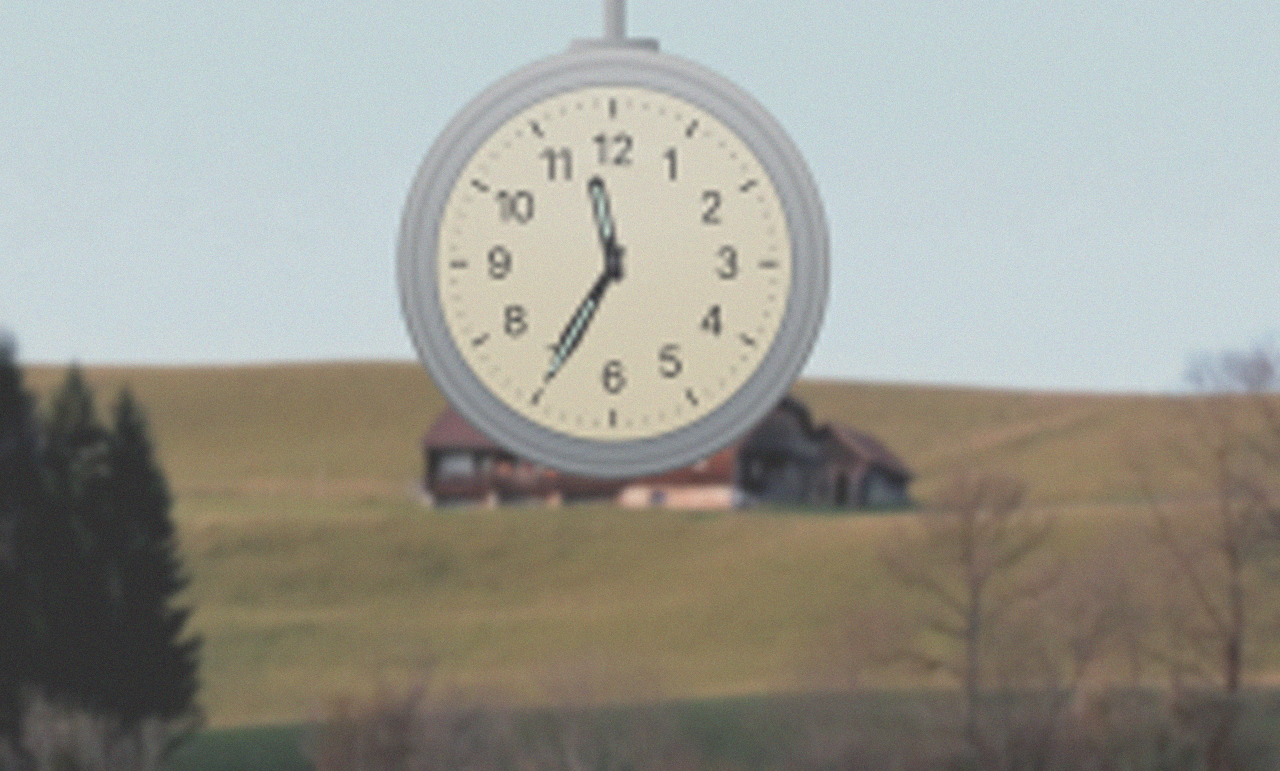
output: h=11 m=35
